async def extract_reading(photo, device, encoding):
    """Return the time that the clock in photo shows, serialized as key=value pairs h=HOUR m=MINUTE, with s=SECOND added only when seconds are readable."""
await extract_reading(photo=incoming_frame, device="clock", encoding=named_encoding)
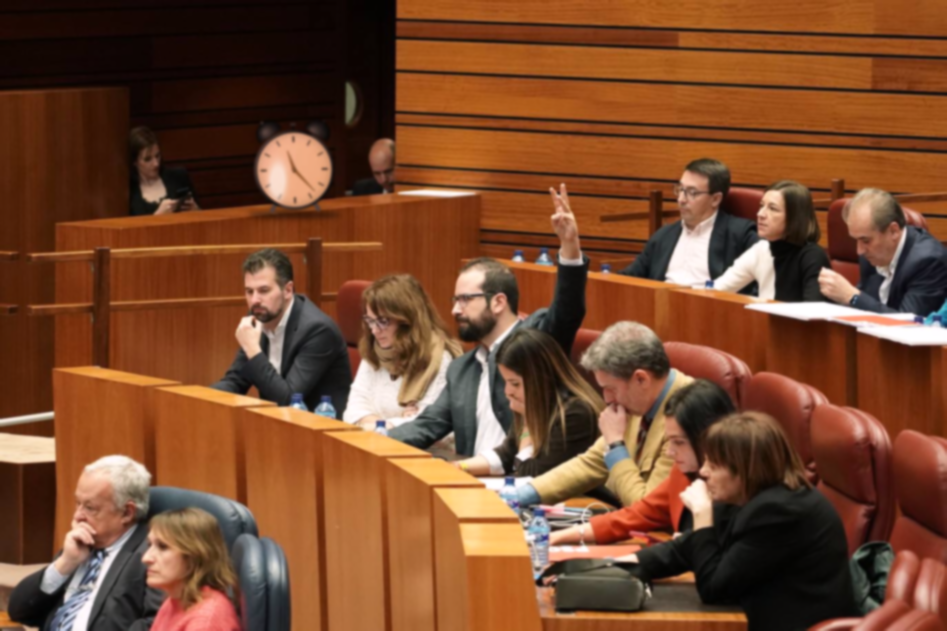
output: h=11 m=23
